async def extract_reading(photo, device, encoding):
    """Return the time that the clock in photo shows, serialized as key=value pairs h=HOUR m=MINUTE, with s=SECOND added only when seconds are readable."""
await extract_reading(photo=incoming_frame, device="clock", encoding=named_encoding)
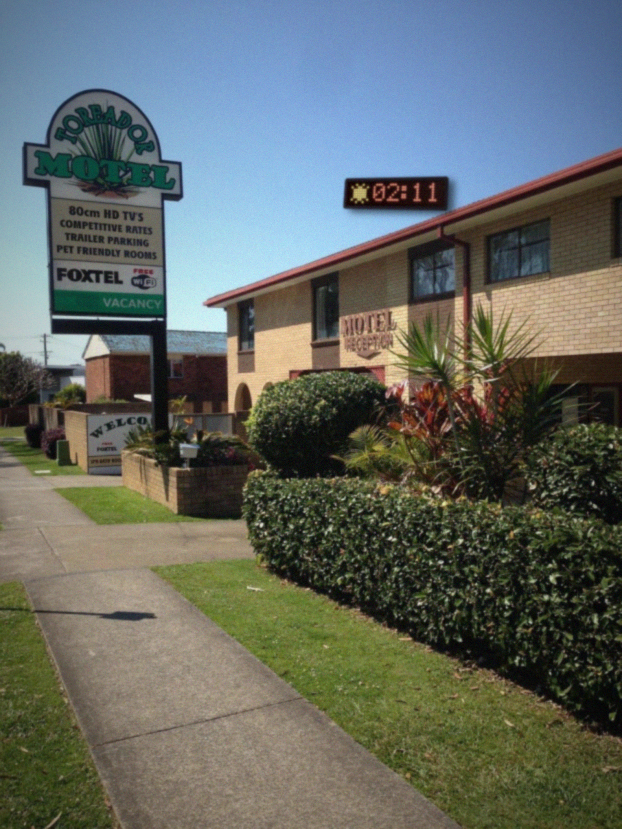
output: h=2 m=11
